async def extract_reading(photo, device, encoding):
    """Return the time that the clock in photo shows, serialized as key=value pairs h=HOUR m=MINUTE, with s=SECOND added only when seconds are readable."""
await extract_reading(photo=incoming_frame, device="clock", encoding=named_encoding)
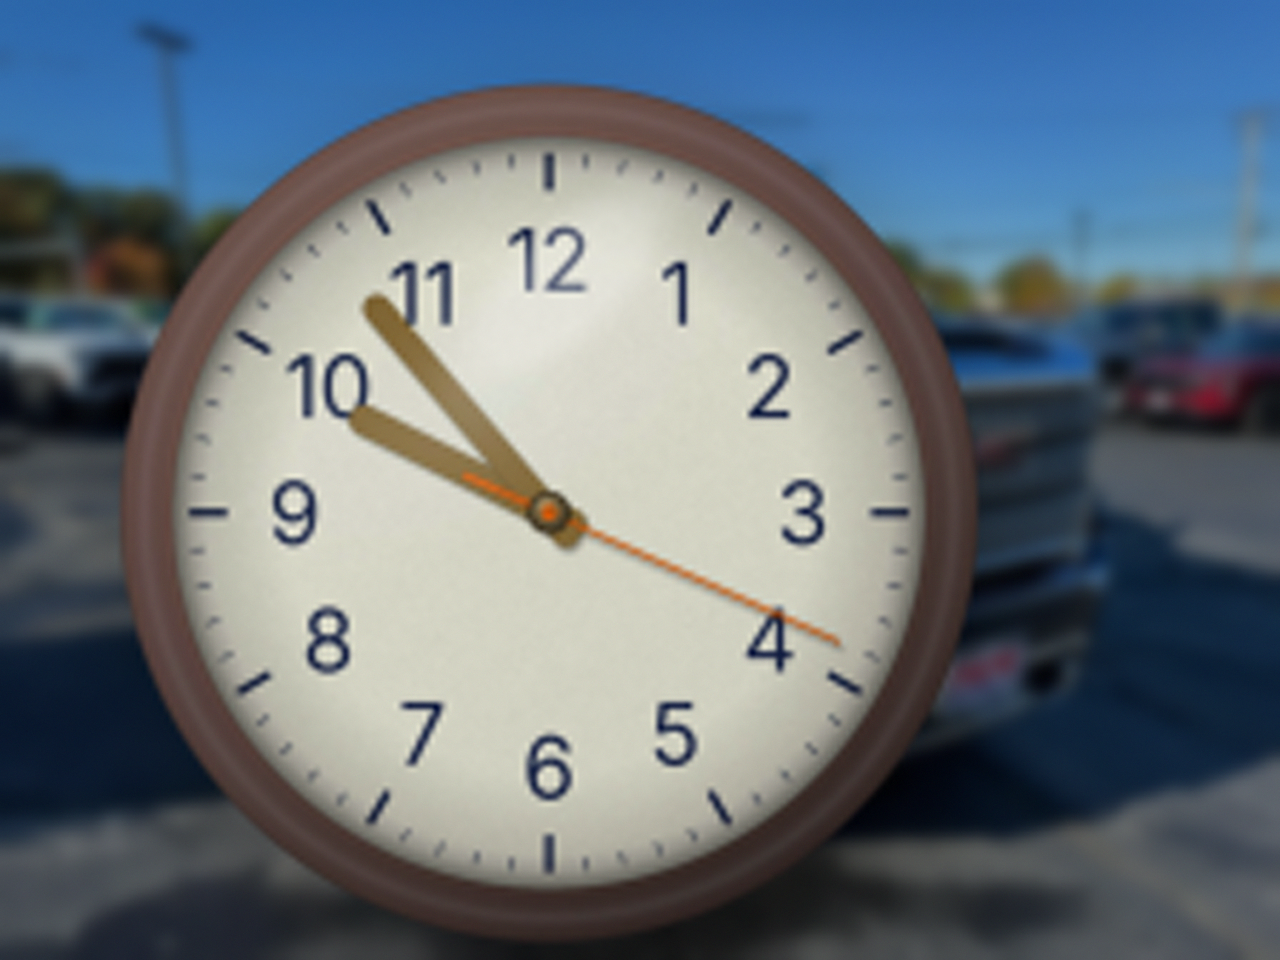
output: h=9 m=53 s=19
